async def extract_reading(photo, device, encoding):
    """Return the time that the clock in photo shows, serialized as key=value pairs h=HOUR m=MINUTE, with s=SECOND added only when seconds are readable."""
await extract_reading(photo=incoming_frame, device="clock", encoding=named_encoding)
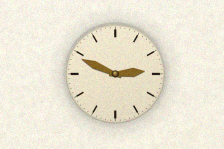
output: h=2 m=49
